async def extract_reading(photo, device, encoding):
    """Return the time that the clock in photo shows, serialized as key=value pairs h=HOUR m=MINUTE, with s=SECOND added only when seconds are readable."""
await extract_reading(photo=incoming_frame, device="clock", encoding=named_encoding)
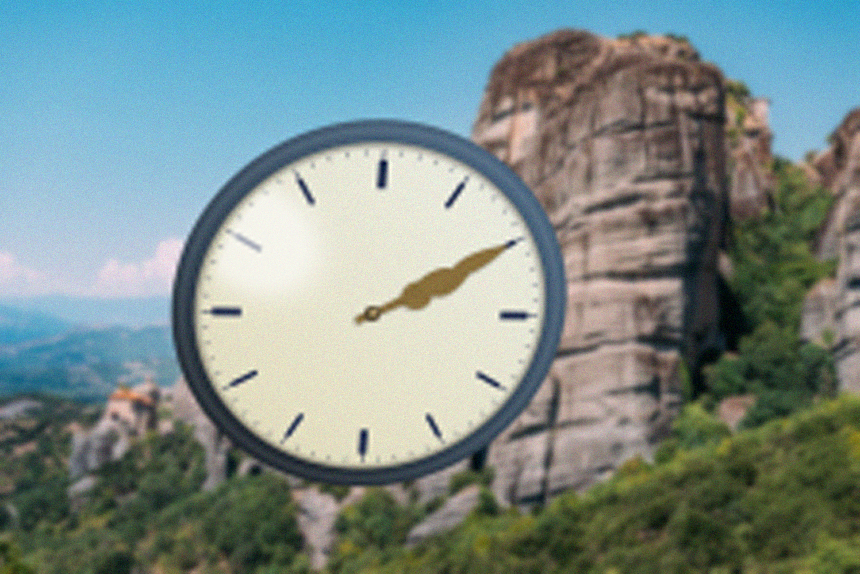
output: h=2 m=10
